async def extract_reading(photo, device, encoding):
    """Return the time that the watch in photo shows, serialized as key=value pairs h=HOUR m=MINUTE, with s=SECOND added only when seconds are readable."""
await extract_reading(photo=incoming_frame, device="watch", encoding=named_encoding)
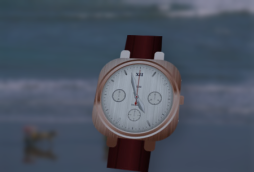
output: h=4 m=57
